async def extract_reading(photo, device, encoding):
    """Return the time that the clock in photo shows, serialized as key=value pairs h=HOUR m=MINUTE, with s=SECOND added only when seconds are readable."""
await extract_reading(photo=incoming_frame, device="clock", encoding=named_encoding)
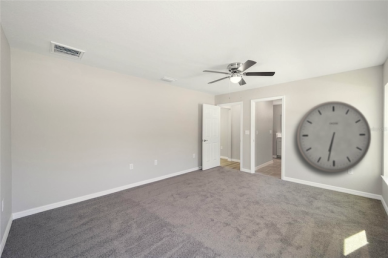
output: h=6 m=32
